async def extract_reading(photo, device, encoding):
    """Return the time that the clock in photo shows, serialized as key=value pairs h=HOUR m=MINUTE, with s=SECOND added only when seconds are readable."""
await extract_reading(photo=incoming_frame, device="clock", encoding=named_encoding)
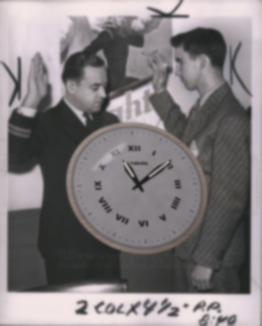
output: h=11 m=9
